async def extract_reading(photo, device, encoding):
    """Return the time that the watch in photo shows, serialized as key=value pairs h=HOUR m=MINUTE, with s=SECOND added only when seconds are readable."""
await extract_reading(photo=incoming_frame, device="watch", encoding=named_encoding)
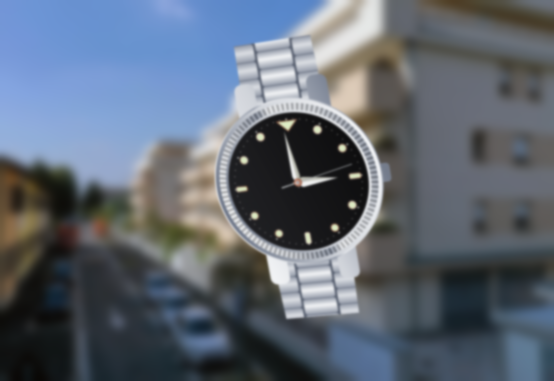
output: h=2 m=59 s=13
